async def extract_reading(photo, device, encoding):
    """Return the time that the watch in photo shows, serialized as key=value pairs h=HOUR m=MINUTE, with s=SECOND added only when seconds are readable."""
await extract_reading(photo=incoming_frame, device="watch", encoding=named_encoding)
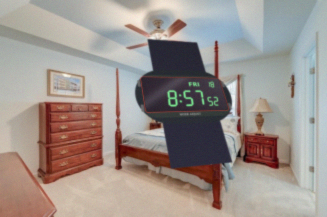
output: h=8 m=57 s=52
